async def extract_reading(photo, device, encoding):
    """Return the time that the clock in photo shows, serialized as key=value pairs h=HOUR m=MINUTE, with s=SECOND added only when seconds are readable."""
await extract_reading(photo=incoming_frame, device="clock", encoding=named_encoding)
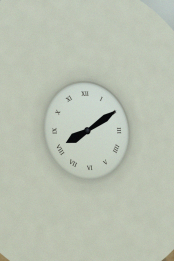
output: h=8 m=10
